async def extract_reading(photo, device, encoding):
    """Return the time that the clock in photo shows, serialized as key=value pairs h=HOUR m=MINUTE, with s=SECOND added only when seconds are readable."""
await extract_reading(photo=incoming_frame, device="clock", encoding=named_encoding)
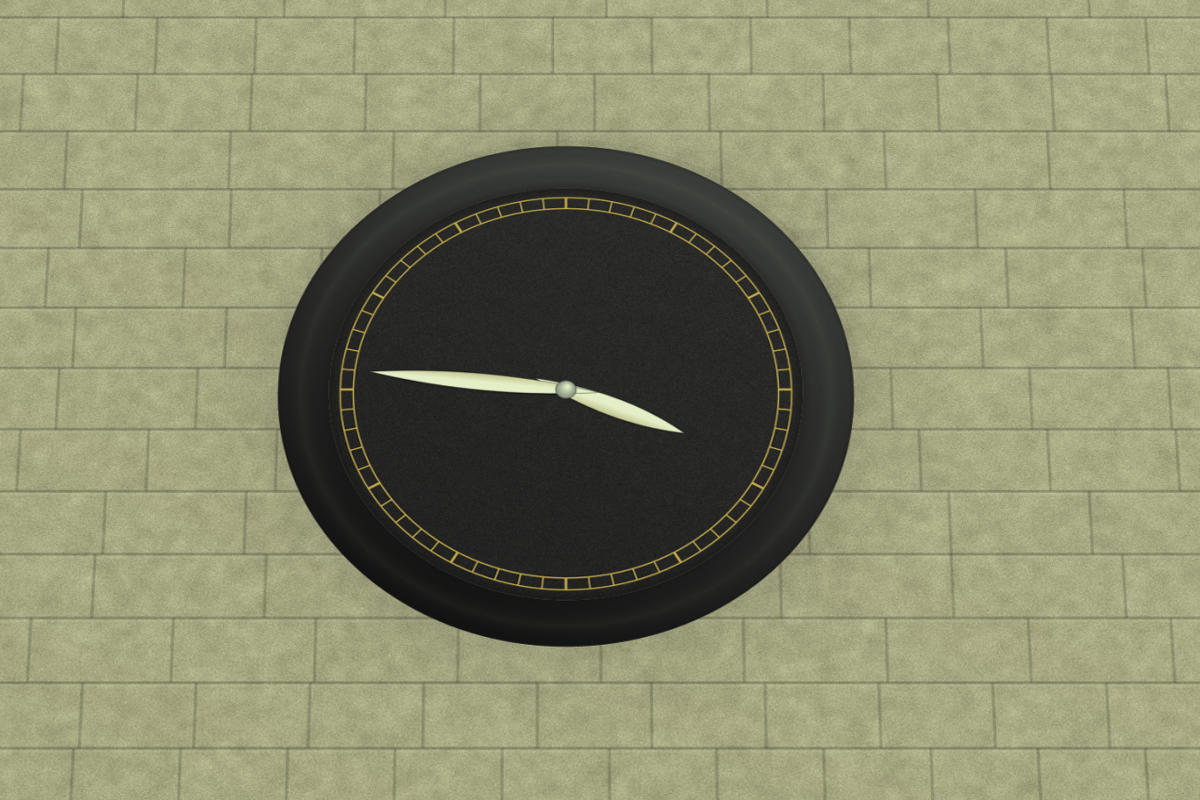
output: h=3 m=46
